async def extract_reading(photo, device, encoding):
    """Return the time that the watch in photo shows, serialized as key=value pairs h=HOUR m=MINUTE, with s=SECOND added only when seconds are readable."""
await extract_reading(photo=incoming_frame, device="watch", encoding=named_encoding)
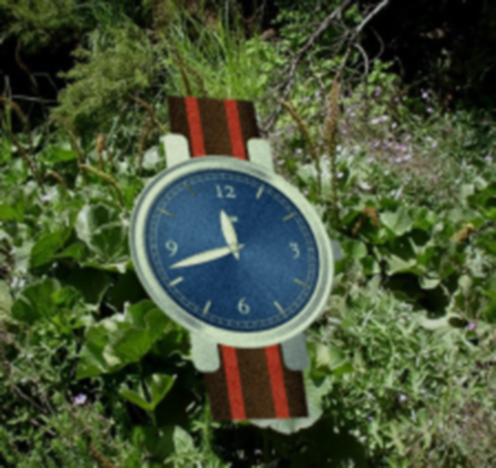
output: h=11 m=42
